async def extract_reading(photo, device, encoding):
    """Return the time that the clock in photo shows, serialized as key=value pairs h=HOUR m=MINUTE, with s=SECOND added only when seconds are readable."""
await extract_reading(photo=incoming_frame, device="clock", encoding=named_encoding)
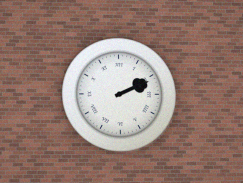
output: h=2 m=11
